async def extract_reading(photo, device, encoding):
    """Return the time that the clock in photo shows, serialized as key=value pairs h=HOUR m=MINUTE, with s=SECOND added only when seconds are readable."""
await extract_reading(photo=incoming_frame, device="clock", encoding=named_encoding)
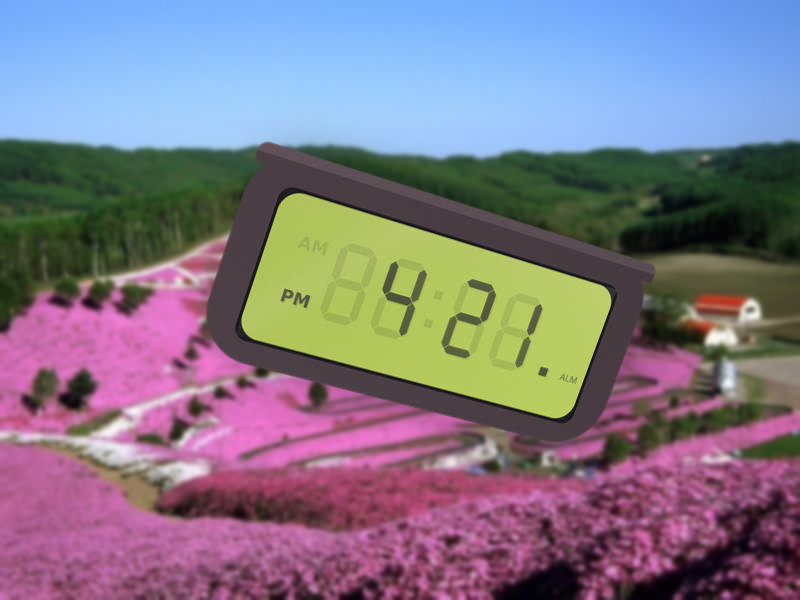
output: h=4 m=21
